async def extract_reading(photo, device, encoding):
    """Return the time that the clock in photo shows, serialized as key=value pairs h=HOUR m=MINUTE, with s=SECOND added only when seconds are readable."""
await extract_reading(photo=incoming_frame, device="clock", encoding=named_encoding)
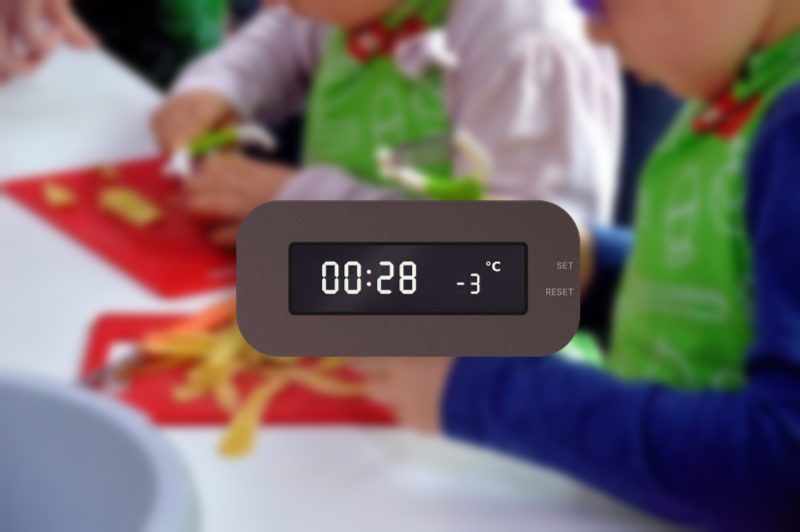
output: h=0 m=28
